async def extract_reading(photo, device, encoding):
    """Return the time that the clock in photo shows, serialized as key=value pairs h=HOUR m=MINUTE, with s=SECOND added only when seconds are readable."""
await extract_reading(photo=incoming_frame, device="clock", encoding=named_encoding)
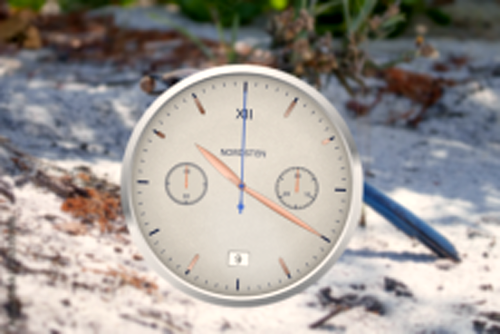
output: h=10 m=20
